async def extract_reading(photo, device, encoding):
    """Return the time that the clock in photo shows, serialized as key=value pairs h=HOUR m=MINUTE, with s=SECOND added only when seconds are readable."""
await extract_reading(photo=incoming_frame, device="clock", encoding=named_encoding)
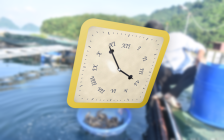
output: h=3 m=54
